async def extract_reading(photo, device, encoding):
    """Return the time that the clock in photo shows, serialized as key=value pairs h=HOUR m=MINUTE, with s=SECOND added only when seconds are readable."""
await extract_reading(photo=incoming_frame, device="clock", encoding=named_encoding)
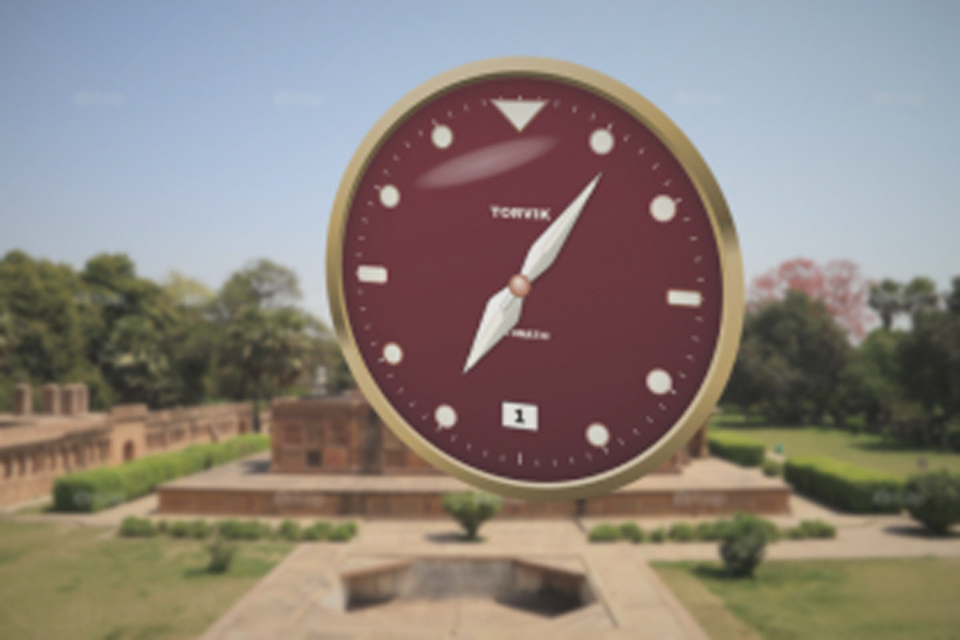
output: h=7 m=6
